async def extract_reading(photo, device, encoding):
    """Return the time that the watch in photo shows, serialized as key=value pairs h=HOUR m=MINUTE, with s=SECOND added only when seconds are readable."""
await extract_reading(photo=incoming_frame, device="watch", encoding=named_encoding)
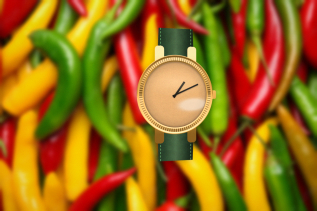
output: h=1 m=11
